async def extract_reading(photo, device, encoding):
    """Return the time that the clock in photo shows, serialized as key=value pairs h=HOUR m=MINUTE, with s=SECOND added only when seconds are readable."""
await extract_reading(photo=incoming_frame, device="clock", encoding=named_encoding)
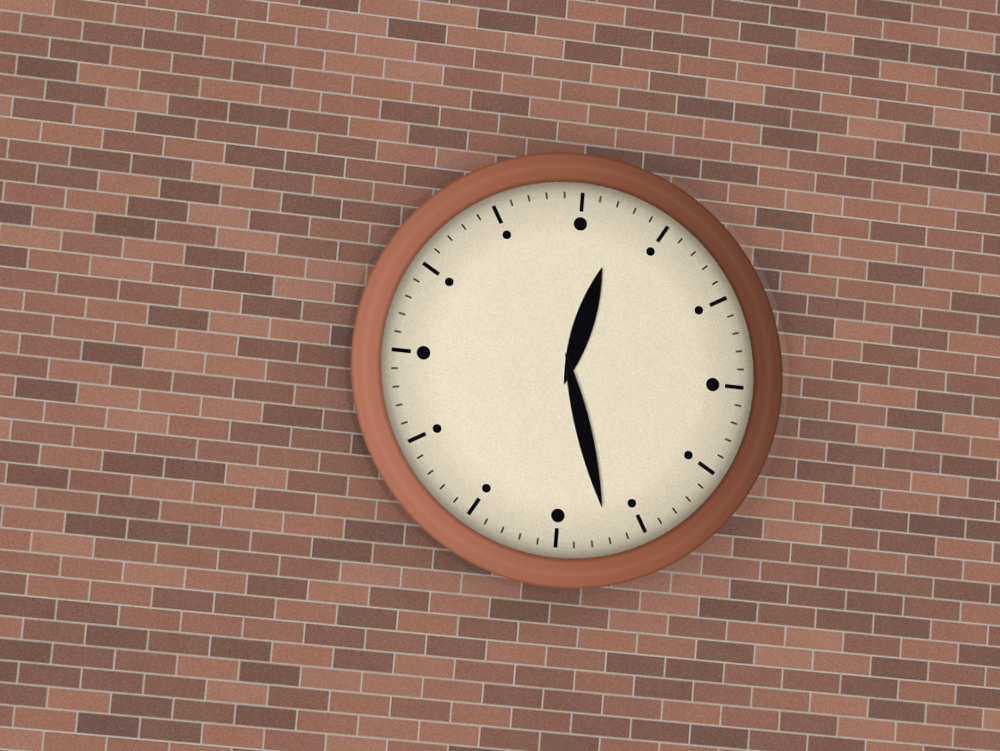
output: h=12 m=27
